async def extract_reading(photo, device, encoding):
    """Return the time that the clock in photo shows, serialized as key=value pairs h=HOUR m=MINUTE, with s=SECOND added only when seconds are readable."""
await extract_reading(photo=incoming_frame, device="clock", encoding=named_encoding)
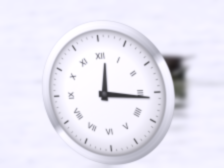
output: h=12 m=16
